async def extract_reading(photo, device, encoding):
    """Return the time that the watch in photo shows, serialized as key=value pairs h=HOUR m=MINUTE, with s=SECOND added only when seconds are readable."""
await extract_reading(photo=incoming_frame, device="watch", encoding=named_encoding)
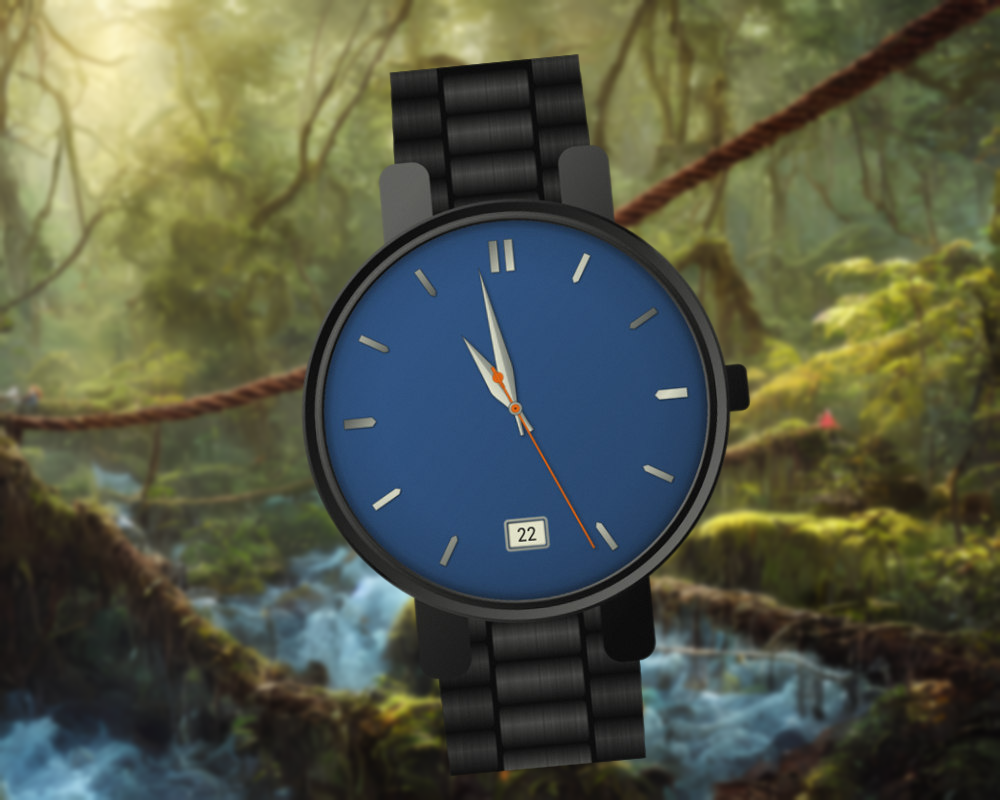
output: h=10 m=58 s=26
